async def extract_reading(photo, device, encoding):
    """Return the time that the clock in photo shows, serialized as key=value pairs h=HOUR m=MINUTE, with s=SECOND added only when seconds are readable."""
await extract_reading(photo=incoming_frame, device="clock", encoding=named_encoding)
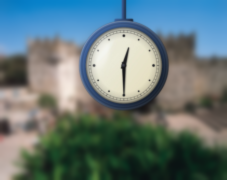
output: h=12 m=30
